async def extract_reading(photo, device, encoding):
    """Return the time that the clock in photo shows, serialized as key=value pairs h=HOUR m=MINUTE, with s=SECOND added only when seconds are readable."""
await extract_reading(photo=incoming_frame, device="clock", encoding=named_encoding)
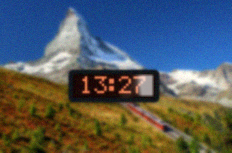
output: h=13 m=27
